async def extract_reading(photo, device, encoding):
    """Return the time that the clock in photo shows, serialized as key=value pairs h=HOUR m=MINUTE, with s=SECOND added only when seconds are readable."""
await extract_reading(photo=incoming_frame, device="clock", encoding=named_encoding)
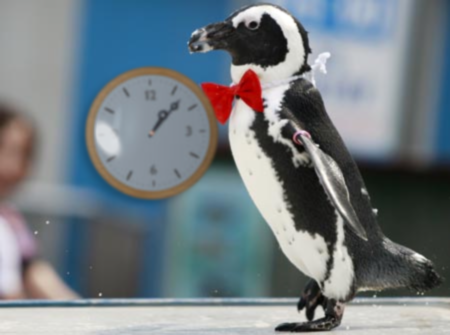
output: h=1 m=7
